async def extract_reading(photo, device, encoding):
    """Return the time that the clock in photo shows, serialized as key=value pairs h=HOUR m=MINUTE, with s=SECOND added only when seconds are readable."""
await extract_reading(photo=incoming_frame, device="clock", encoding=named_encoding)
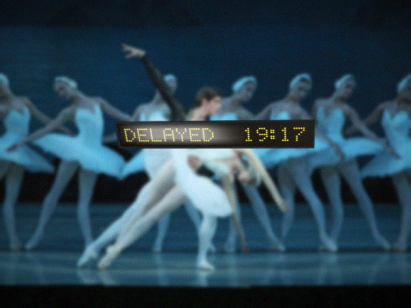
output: h=19 m=17
